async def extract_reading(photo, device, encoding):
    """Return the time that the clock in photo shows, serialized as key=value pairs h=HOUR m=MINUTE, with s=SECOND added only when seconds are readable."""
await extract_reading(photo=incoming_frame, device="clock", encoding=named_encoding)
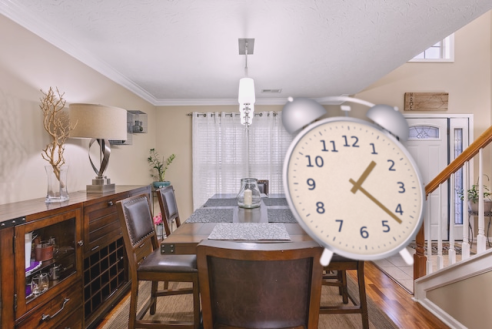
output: h=1 m=22
